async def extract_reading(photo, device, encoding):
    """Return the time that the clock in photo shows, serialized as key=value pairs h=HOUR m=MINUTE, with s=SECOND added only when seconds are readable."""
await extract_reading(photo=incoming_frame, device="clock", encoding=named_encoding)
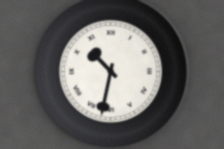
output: h=10 m=32
